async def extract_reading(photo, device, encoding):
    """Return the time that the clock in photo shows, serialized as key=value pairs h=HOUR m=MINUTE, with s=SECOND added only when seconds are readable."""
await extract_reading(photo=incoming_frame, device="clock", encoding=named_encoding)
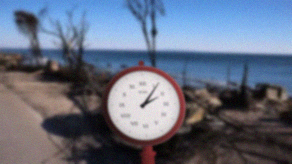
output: h=2 m=6
